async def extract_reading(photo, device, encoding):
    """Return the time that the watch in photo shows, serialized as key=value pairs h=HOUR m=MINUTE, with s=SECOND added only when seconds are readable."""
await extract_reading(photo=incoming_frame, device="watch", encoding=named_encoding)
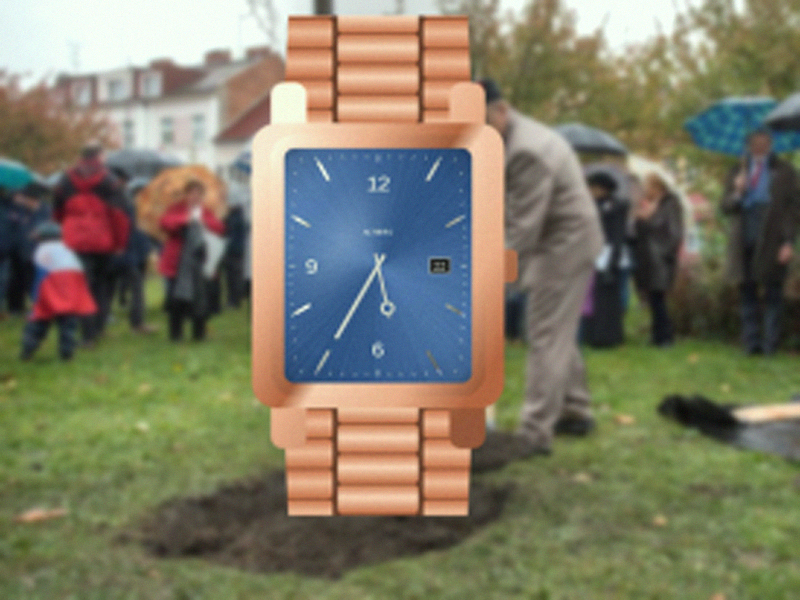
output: h=5 m=35
